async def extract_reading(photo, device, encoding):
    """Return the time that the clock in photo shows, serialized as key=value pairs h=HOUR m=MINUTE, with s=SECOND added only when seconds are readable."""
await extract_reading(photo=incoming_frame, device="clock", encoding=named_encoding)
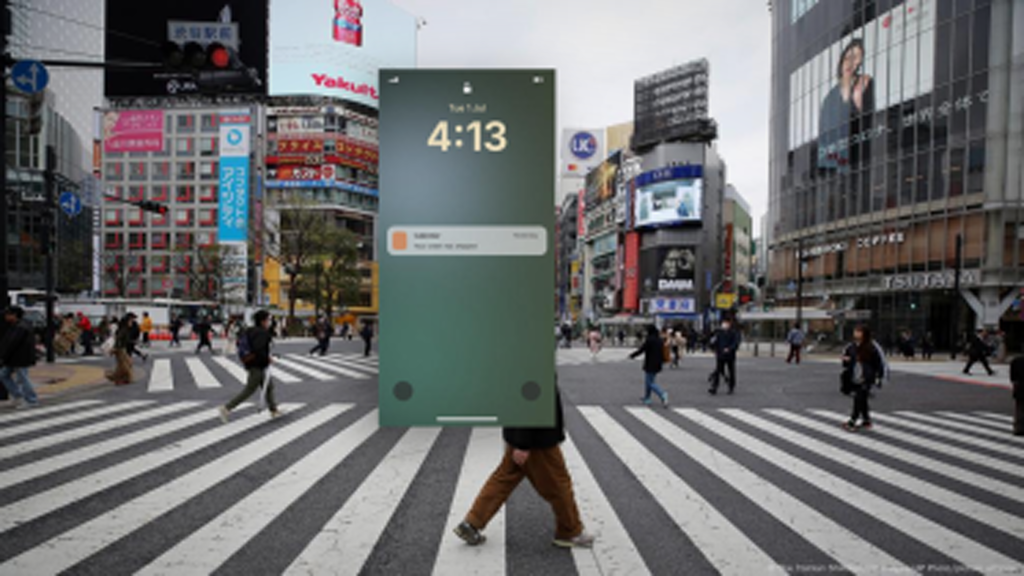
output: h=4 m=13
